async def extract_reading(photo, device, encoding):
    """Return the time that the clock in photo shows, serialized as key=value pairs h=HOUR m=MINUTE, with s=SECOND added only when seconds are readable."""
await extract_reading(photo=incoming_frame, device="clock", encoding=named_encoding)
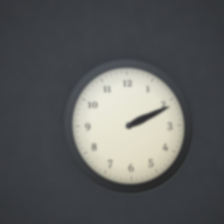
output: h=2 m=11
